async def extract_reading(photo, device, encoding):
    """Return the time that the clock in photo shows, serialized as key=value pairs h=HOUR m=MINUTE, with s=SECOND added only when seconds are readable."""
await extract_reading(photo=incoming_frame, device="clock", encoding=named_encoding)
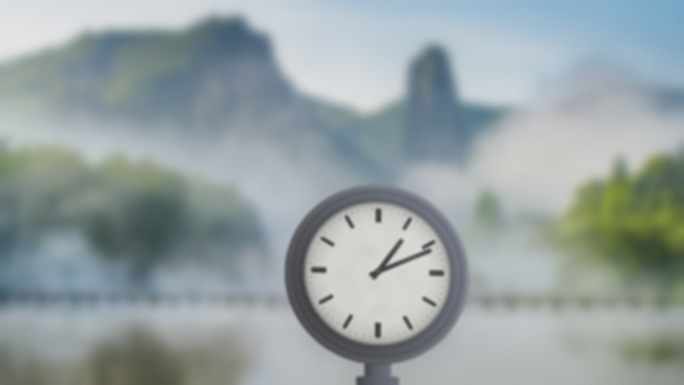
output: h=1 m=11
